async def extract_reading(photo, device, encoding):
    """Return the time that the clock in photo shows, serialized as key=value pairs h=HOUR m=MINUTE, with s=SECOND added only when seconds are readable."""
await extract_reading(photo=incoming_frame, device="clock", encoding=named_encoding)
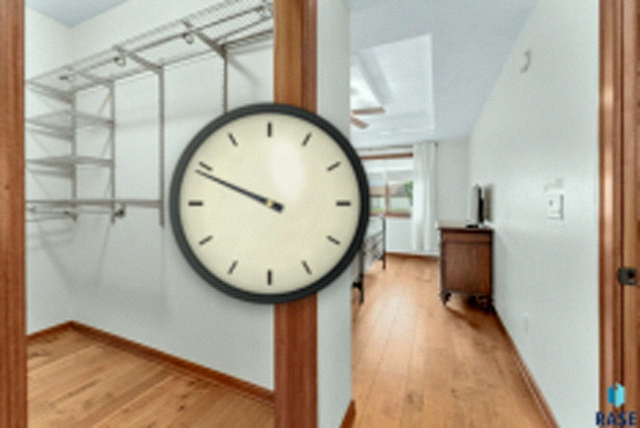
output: h=9 m=49
